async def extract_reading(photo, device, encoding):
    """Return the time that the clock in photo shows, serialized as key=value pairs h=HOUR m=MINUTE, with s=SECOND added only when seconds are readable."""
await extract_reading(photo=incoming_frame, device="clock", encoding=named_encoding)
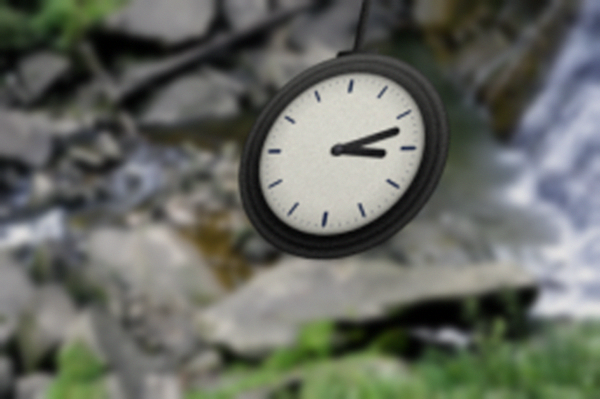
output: h=3 m=12
